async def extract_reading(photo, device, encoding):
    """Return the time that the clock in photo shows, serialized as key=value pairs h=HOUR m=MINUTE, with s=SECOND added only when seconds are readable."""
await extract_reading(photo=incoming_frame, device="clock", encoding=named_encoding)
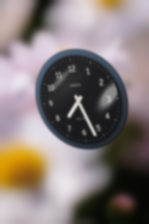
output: h=7 m=27
